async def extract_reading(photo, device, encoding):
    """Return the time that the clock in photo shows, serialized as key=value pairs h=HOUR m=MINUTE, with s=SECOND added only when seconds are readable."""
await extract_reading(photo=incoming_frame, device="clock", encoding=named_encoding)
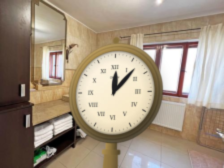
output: h=12 m=7
